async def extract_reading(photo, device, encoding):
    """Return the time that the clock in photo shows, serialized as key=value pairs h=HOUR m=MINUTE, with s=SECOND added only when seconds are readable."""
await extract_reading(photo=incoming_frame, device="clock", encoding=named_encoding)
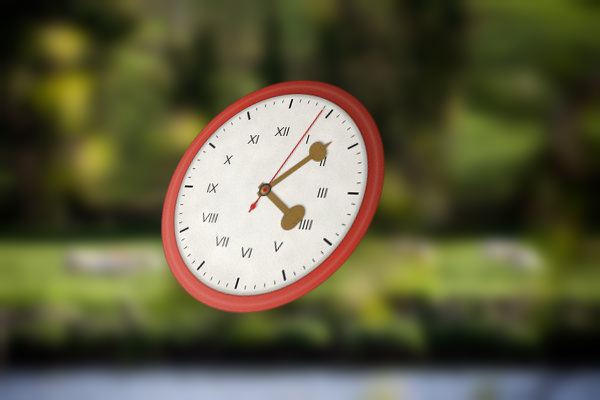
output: h=4 m=8 s=4
